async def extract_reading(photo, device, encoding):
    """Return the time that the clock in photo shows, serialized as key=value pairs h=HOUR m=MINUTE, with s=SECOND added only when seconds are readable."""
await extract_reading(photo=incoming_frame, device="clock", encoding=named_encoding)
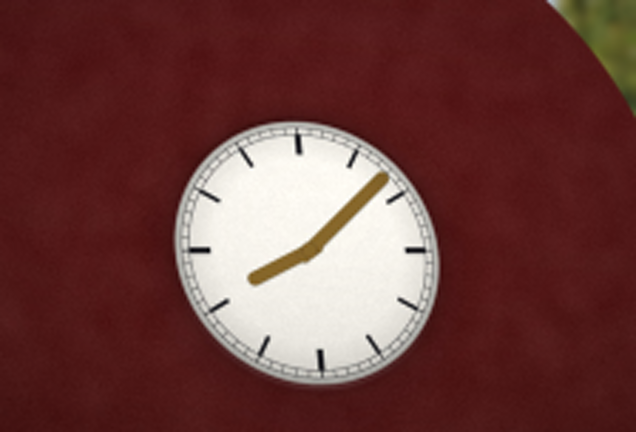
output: h=8 m=8
